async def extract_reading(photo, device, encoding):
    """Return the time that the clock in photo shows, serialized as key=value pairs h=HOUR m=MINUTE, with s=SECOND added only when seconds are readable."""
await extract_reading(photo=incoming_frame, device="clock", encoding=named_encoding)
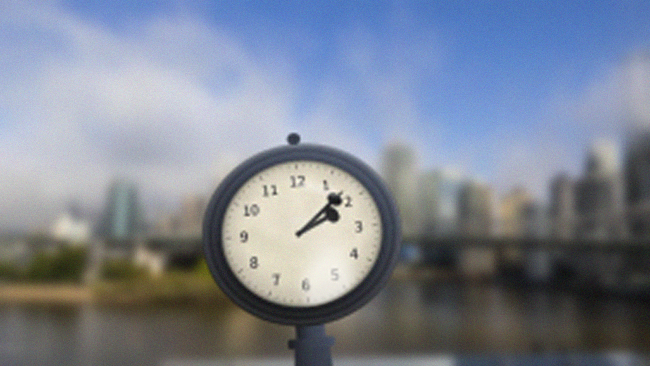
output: h=2 m=8
